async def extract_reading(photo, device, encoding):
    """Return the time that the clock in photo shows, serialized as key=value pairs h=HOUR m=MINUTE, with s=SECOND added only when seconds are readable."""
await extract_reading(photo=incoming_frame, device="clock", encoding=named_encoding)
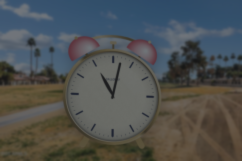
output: h=11 m=2
